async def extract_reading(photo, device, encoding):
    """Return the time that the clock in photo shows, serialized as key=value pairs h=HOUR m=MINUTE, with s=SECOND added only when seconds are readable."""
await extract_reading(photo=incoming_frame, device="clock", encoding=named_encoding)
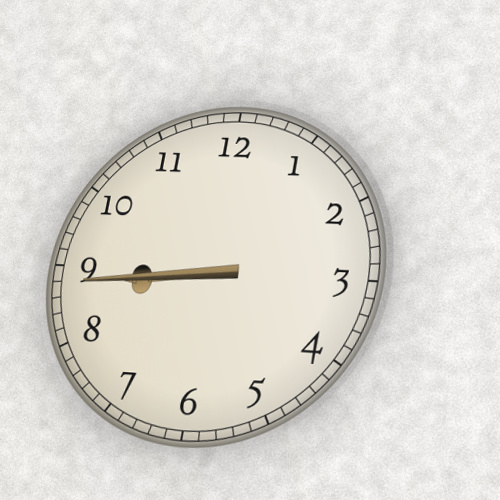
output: h=8 m=44
